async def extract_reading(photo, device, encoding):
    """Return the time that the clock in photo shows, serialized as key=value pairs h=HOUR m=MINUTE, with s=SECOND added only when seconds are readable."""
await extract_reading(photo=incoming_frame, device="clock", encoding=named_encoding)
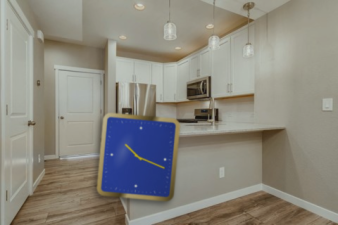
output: h=10 m=18
